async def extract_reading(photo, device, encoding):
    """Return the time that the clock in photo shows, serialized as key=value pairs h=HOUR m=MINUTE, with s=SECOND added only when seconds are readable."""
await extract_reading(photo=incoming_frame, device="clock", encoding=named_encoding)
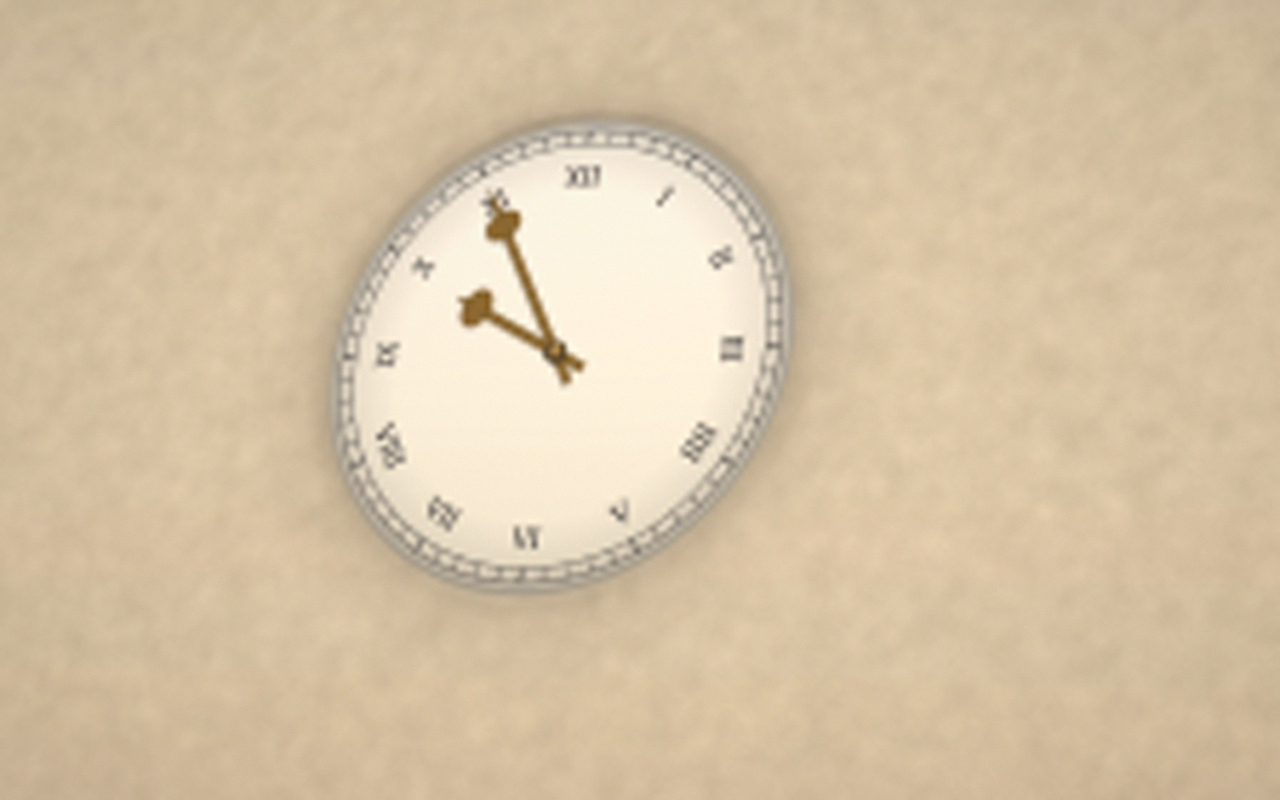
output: h=9 m=55
